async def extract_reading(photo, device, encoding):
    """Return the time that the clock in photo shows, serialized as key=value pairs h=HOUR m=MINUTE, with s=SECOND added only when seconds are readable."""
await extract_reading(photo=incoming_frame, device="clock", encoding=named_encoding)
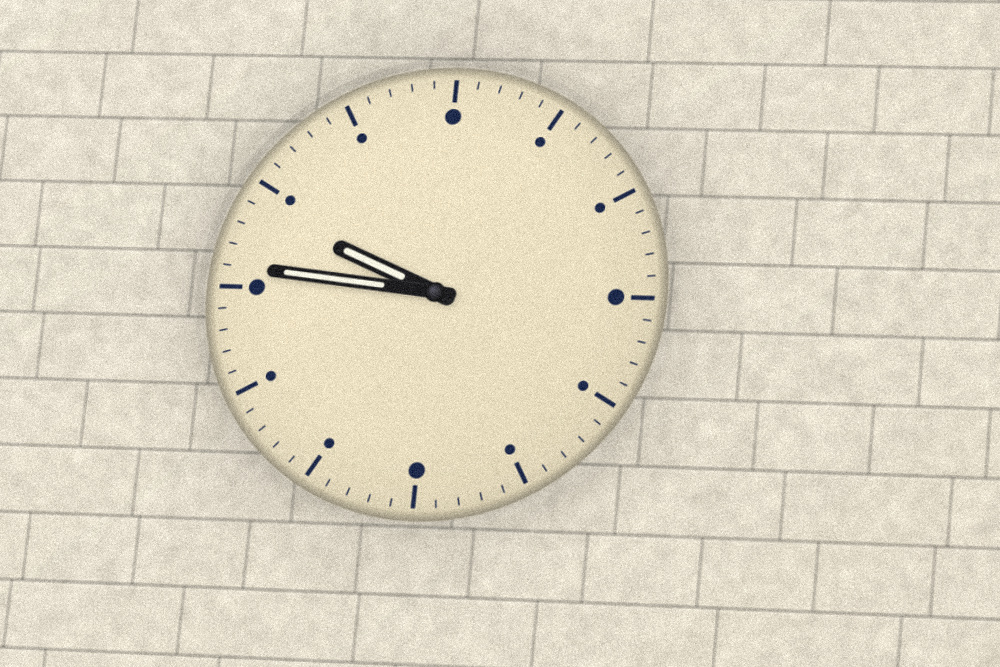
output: h=9 m=46
